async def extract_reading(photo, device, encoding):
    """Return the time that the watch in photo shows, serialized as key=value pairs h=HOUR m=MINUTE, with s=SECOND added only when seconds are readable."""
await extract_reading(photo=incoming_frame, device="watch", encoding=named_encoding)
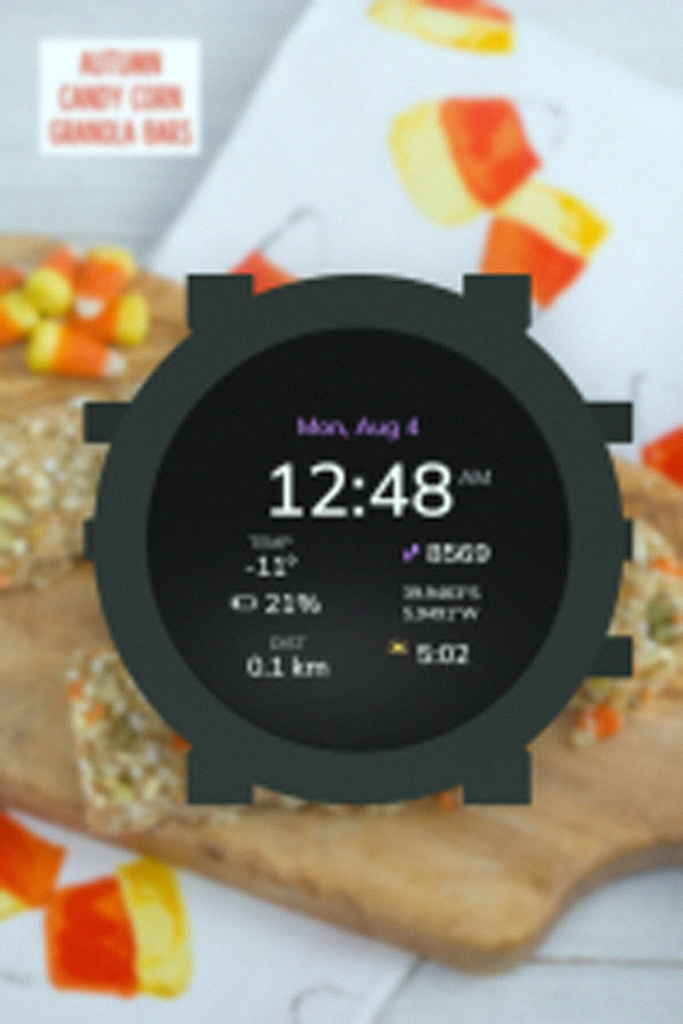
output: h=12 m=48
